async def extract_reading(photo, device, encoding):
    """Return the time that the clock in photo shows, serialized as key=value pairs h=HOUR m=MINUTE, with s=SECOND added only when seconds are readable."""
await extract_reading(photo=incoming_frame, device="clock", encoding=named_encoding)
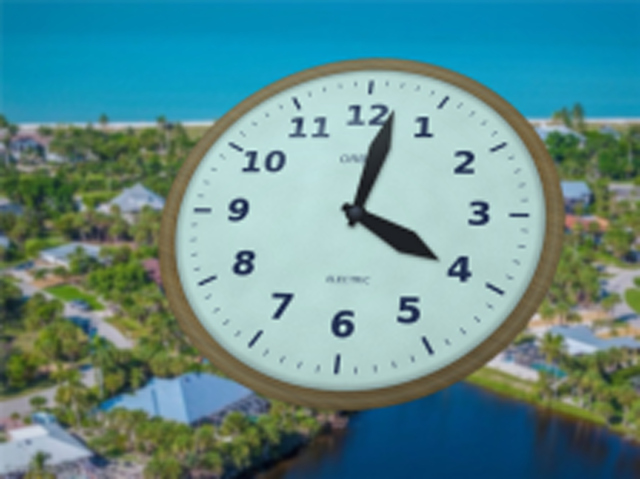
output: h=4 m=2
